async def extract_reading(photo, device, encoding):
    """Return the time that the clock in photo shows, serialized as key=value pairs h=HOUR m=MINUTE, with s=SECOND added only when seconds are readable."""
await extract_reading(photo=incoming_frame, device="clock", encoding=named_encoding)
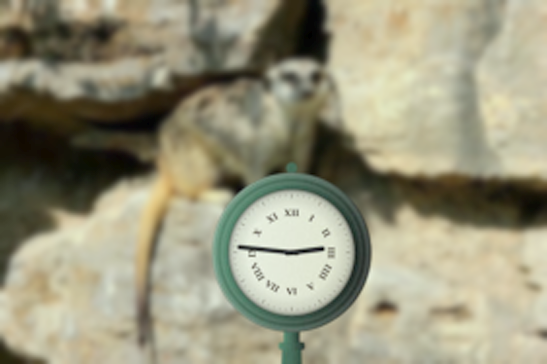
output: h=2 m=46
